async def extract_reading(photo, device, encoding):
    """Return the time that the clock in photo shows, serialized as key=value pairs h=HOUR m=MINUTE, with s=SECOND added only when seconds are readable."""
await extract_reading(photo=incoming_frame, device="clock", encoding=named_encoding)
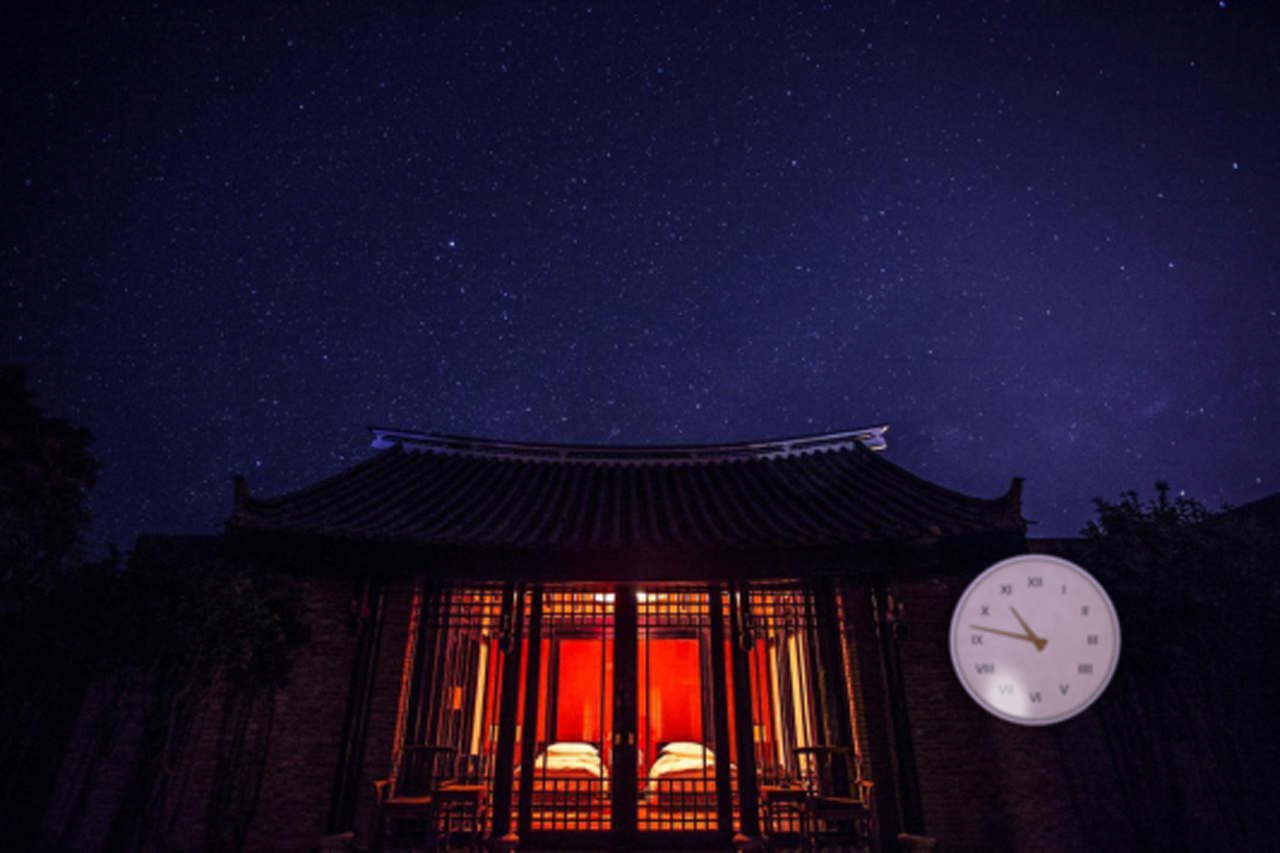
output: h=10 m=47
